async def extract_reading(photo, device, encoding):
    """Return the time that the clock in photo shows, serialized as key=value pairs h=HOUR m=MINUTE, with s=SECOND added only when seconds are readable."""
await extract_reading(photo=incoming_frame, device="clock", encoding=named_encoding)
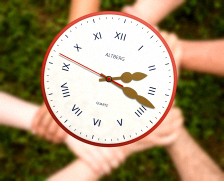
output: h=2 m=17 s=47
